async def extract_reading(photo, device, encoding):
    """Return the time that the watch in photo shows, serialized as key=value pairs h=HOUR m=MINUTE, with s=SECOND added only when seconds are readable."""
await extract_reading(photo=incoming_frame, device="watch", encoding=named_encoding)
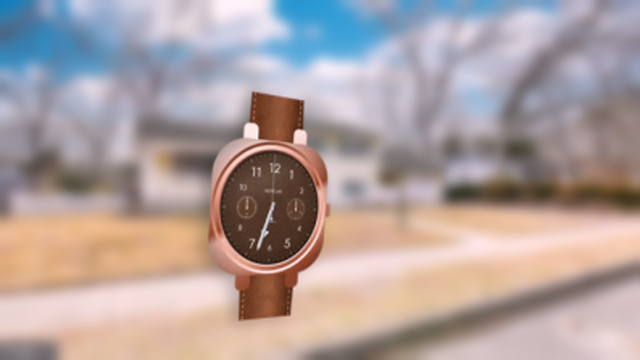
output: h=6 m=33
